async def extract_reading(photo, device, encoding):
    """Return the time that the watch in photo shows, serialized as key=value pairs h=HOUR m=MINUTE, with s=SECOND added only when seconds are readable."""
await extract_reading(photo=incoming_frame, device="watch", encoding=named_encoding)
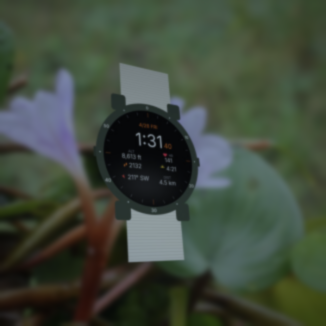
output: h=1 m=31
